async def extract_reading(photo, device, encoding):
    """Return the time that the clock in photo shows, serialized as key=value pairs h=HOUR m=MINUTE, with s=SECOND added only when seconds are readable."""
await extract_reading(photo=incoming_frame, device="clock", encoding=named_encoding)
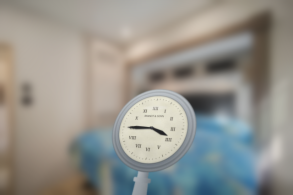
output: h=3 m=45
